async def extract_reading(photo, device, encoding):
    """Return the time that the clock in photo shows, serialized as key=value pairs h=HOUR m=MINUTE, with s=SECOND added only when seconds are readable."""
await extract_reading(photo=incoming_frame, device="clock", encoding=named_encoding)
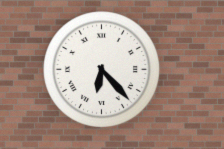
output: h=6 m=23
